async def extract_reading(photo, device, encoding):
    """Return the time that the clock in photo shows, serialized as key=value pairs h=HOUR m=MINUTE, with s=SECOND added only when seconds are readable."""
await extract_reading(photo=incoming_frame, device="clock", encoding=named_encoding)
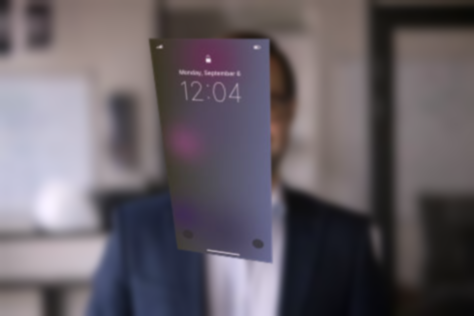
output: h=12 m=4
